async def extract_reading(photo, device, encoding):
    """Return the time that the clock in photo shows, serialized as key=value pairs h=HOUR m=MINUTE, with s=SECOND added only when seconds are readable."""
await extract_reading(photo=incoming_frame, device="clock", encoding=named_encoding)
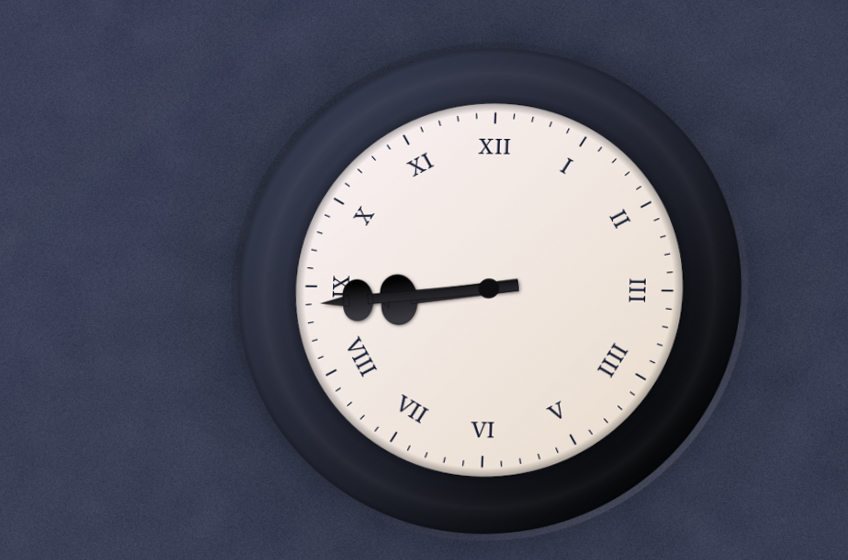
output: h=8 m=44
